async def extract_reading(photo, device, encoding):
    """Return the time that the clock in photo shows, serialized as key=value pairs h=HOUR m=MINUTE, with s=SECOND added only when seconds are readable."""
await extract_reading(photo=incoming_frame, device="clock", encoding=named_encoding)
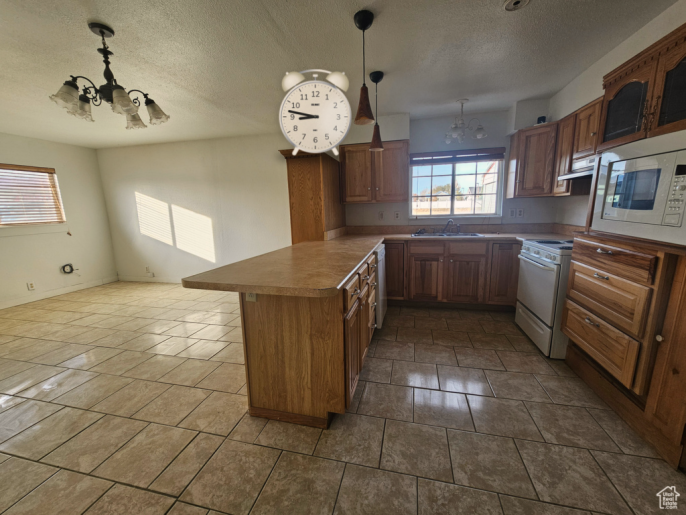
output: h=8 m=47
